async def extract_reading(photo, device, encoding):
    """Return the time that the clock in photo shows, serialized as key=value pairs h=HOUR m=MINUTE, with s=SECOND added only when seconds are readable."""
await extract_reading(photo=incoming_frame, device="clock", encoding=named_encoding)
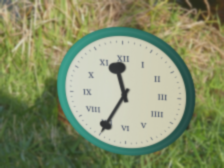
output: h=11 m=35
